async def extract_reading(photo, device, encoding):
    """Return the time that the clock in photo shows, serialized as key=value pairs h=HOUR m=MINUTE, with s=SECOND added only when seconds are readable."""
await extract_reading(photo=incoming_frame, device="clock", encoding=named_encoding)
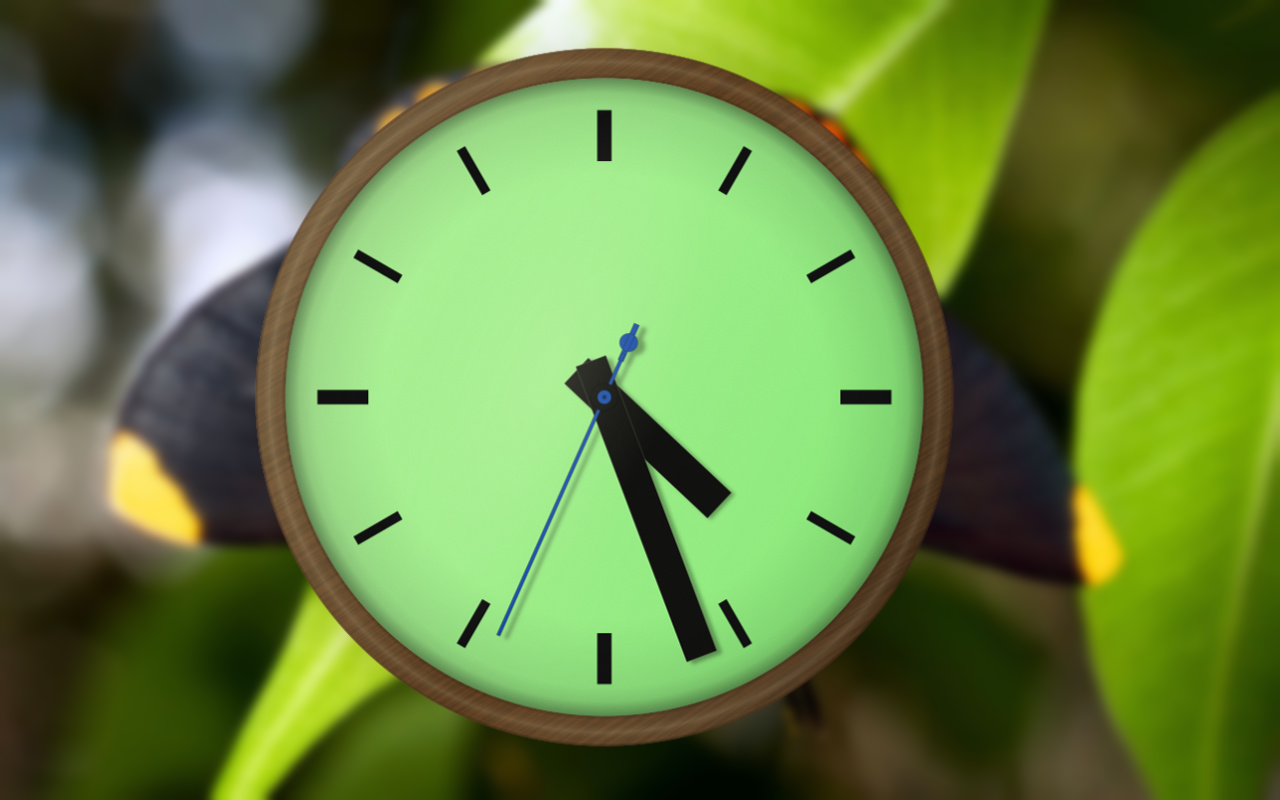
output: h=4 m=26 s=34
